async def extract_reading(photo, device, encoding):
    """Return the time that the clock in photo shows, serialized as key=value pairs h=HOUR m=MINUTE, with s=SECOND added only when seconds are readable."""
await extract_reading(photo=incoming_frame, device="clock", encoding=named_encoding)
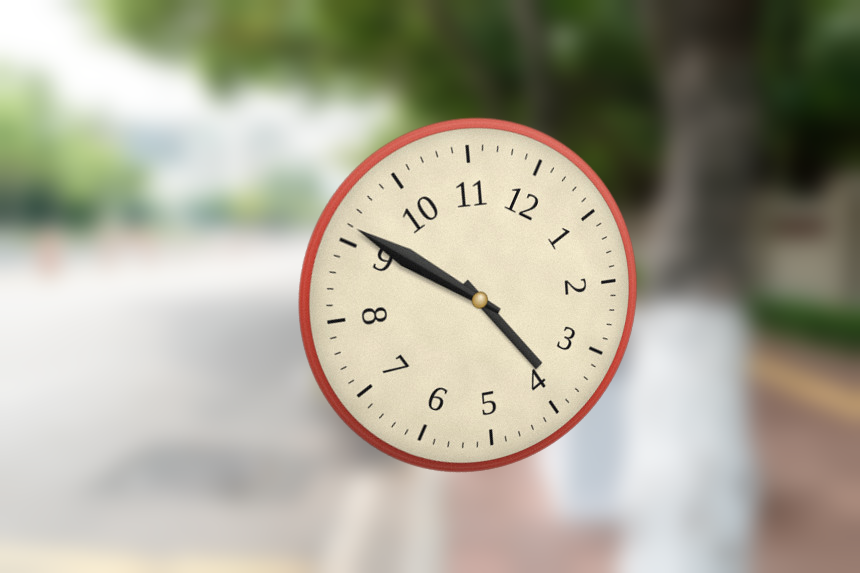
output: h=3 m=46
